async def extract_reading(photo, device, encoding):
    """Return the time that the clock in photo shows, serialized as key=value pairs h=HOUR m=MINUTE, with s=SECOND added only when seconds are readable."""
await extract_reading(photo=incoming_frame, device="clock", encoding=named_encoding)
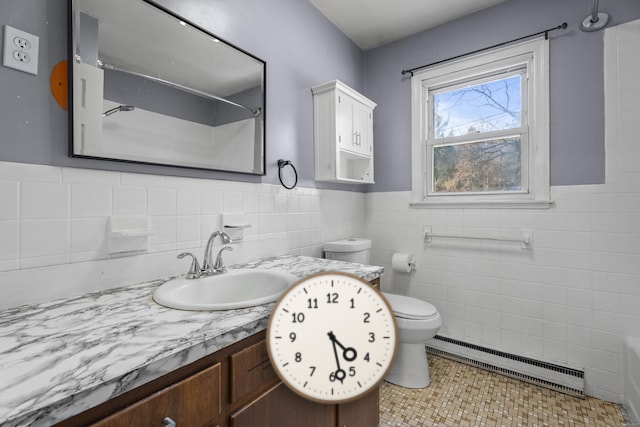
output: h=4 m=28
